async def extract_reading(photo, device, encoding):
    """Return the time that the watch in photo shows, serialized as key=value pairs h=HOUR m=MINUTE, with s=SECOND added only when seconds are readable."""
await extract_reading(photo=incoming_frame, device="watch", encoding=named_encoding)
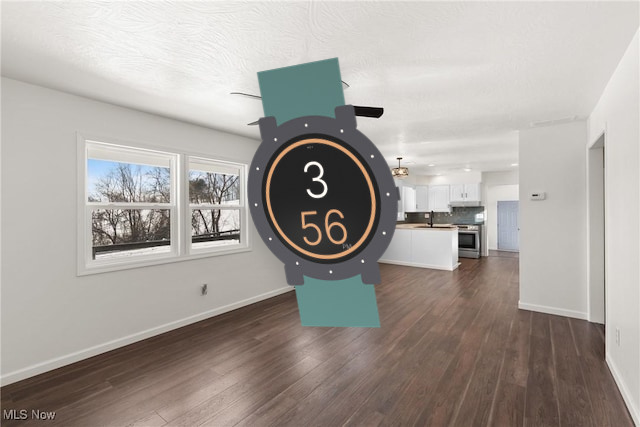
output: h=3 m=56
